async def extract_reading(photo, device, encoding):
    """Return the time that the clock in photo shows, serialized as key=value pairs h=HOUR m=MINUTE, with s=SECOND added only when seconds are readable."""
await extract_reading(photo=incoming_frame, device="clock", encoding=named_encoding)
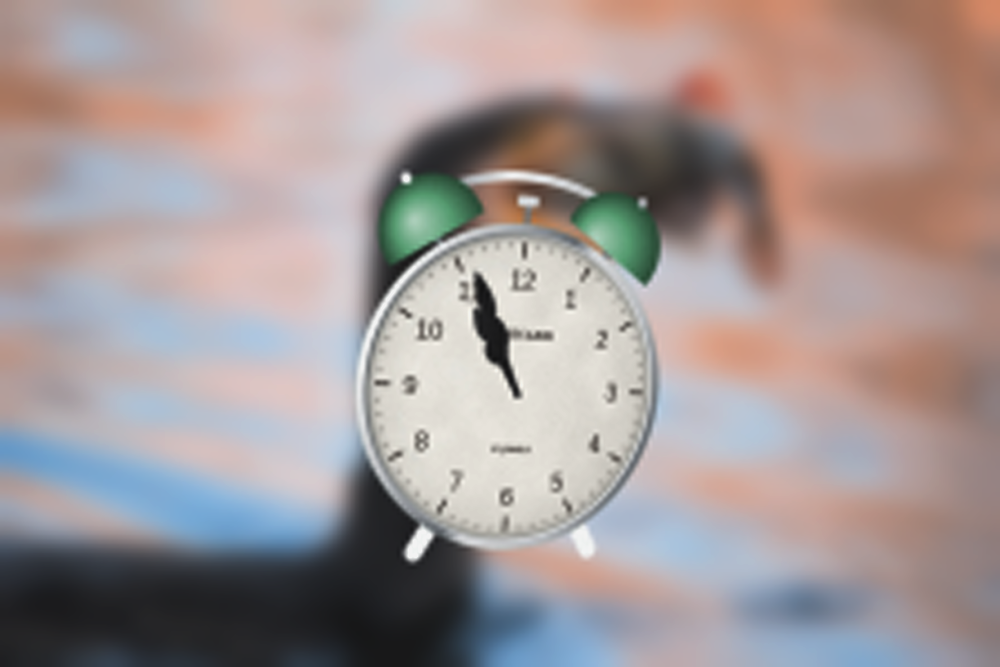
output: h=10 m=56
